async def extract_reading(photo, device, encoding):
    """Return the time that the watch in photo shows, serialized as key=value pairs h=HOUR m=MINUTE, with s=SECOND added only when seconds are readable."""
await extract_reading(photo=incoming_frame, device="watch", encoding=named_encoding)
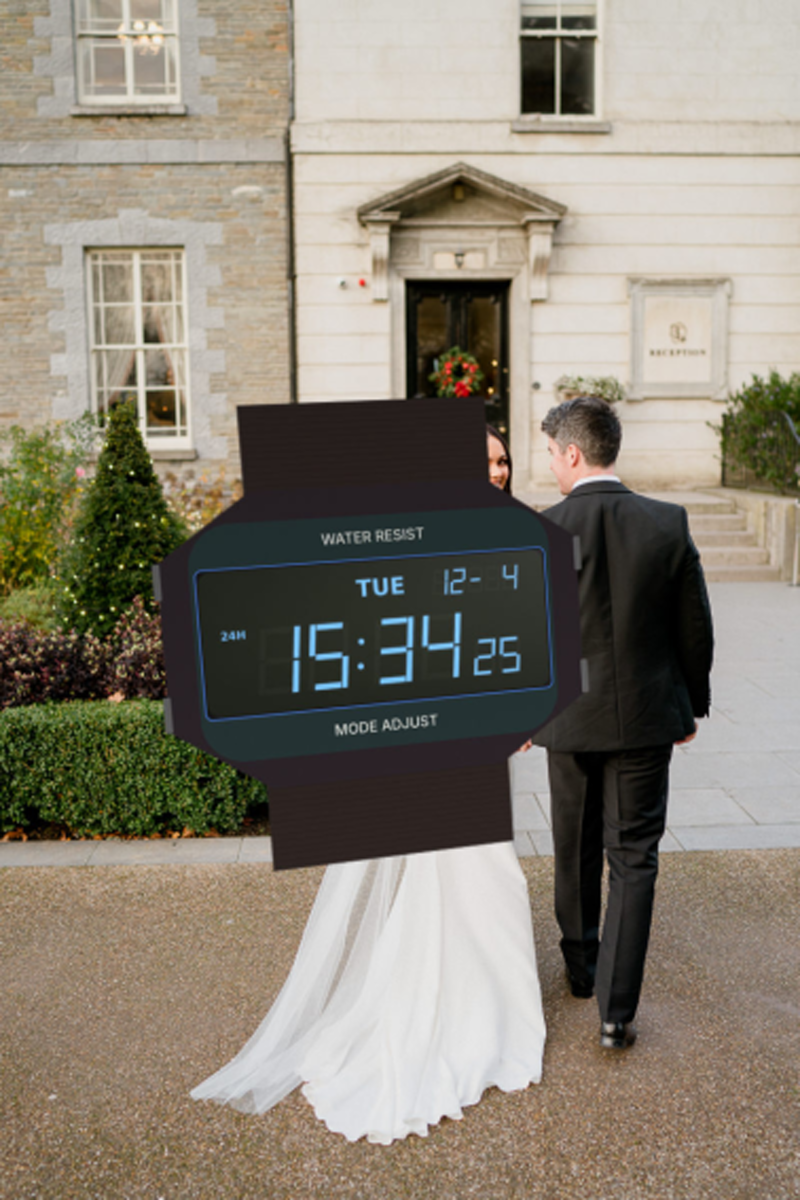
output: h=15 m=34 s=25
